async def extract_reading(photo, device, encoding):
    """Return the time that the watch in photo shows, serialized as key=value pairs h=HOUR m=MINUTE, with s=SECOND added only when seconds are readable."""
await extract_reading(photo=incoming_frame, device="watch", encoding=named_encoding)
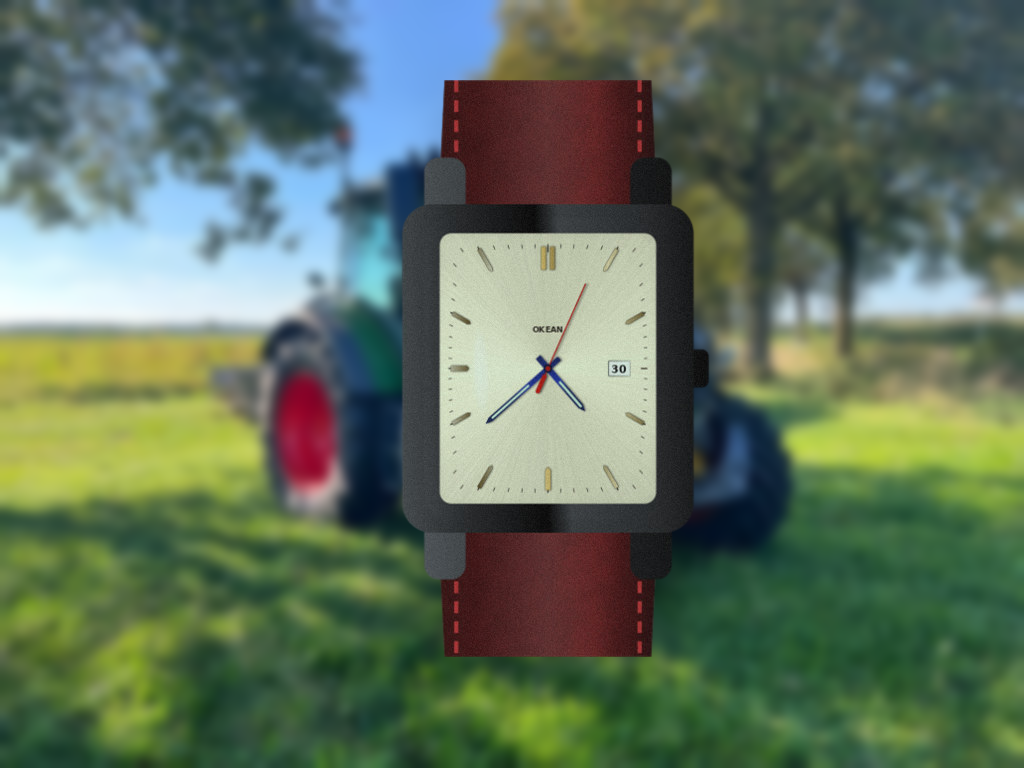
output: h=4 m=38 s=4
